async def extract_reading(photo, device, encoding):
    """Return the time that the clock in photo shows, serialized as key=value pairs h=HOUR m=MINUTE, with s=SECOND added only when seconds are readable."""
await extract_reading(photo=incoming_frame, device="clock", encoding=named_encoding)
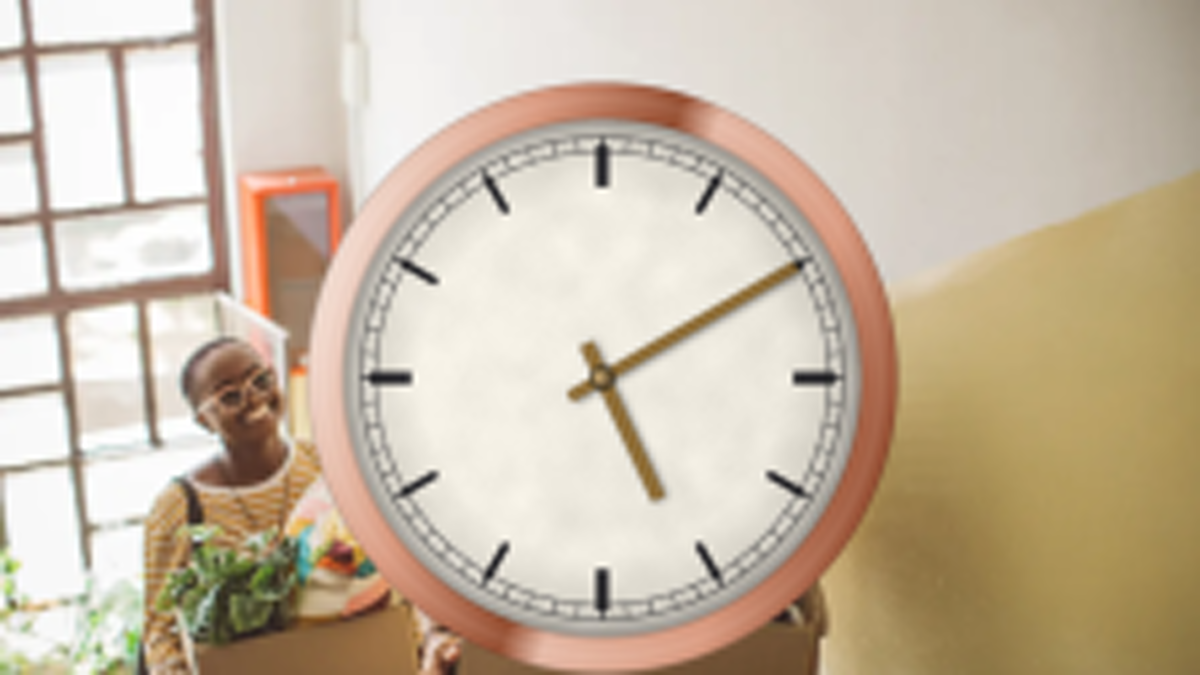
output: h=5 m=10
